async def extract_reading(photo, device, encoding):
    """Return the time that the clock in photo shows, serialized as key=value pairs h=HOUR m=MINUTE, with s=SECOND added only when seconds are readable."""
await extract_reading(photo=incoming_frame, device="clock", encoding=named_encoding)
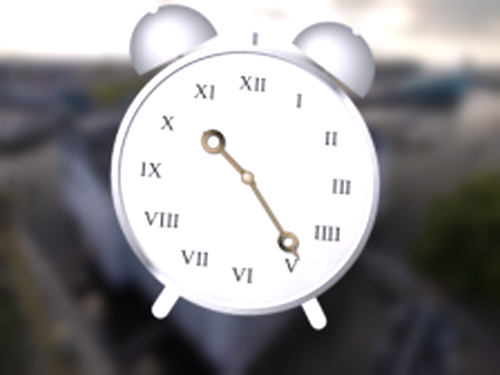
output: h=10 m=24
